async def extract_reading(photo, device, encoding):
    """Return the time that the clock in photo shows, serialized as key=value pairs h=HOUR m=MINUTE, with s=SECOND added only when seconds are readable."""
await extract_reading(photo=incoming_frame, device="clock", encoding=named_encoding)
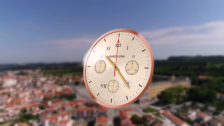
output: h=10 m=23
